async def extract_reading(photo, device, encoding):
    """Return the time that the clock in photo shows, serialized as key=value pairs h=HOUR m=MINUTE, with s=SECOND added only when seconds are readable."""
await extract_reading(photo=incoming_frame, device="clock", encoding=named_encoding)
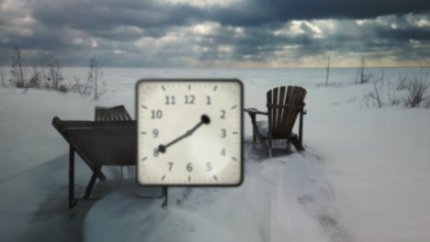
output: h=1 m=40
